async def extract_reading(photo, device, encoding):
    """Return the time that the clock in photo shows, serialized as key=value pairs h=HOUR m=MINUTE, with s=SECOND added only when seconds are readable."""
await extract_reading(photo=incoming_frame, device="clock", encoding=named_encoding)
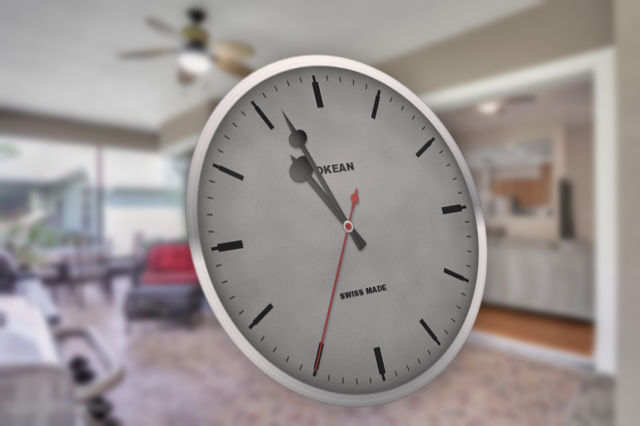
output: h=10 m=56 s=35
